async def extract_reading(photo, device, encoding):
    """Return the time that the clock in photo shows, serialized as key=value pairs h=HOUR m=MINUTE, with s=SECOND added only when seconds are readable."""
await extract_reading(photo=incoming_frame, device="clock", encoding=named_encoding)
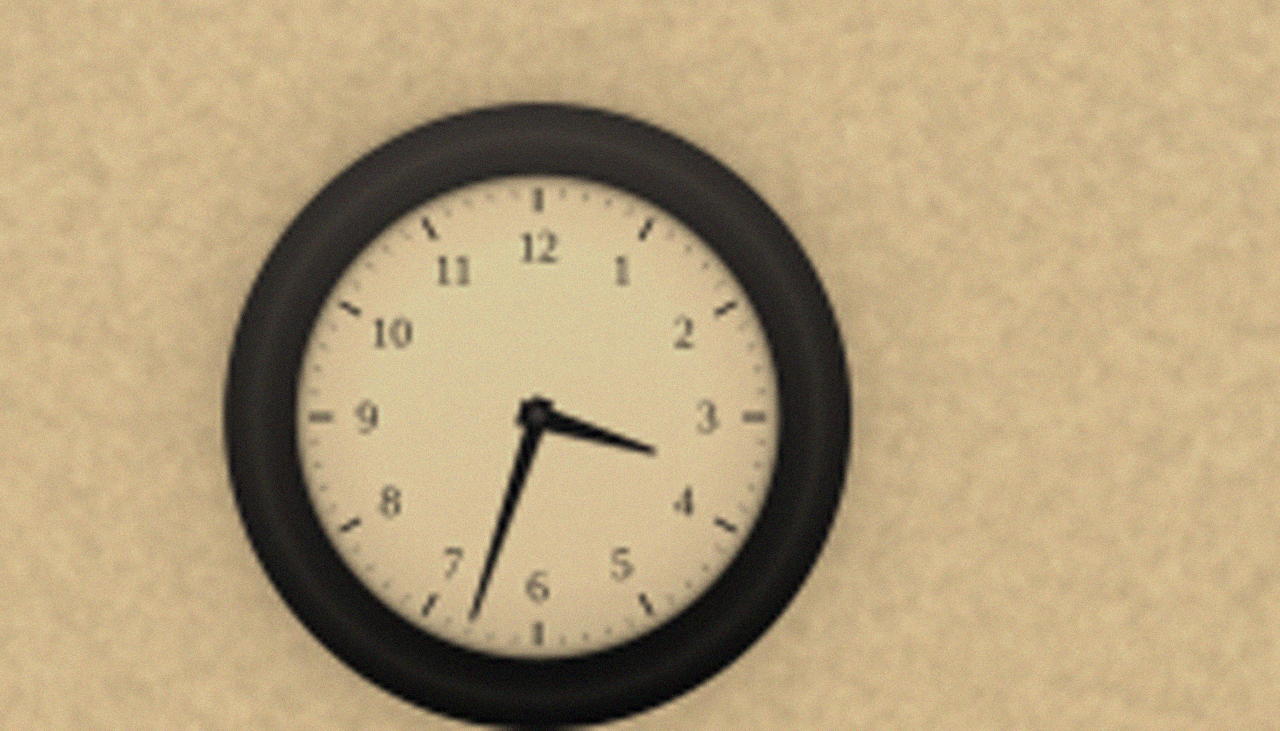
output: h=3 m=33
